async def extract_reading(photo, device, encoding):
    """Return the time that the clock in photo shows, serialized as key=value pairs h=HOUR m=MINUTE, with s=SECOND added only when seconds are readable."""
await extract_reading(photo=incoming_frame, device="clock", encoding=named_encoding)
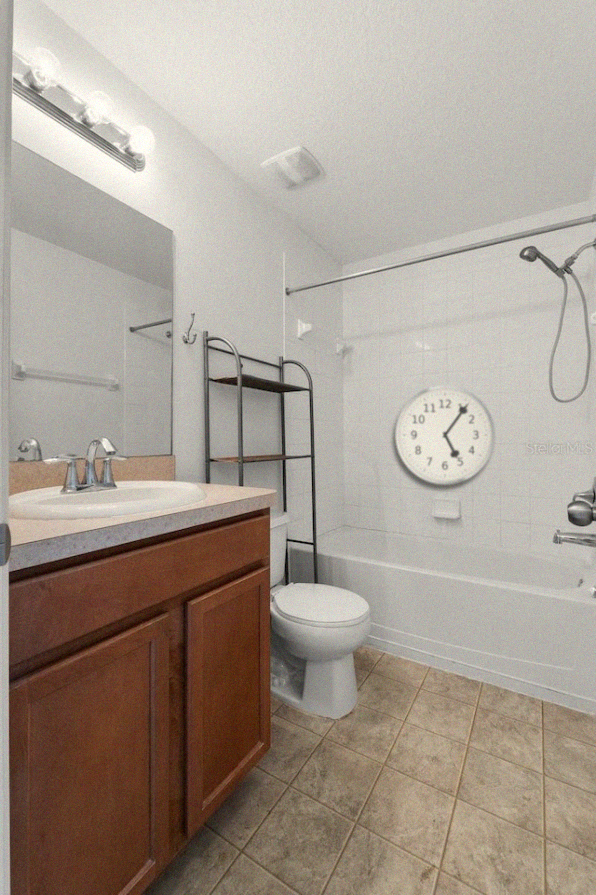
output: h=5 m=6
